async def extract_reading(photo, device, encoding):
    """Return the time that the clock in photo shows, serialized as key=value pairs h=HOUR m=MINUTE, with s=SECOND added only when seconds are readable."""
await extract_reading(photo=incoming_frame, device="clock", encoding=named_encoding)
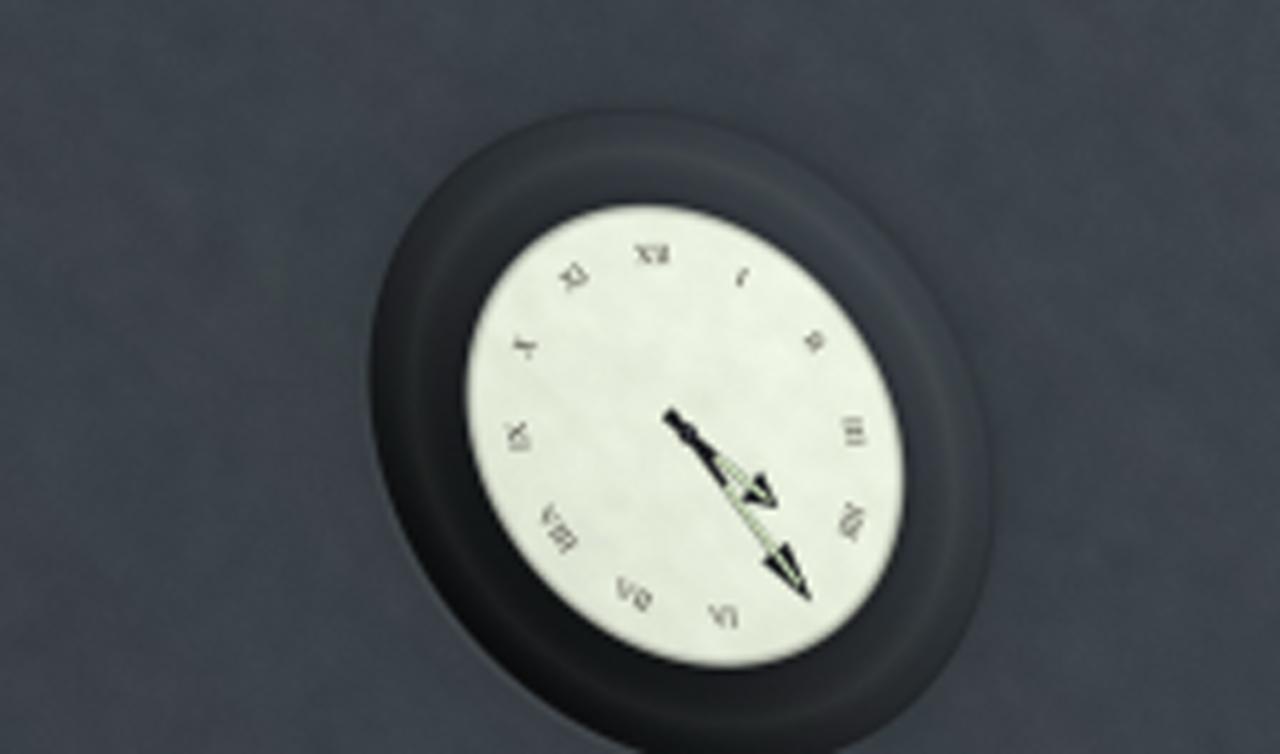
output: h=4 m=25
